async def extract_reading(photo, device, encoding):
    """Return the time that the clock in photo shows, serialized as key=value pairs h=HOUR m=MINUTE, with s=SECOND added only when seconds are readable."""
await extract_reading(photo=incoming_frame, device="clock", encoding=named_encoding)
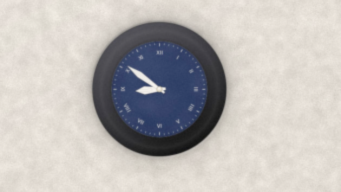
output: h=8 m=51
